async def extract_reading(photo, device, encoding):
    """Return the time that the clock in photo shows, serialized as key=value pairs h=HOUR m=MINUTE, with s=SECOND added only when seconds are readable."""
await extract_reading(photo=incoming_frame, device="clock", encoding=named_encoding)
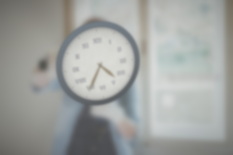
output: h=4 m=35
